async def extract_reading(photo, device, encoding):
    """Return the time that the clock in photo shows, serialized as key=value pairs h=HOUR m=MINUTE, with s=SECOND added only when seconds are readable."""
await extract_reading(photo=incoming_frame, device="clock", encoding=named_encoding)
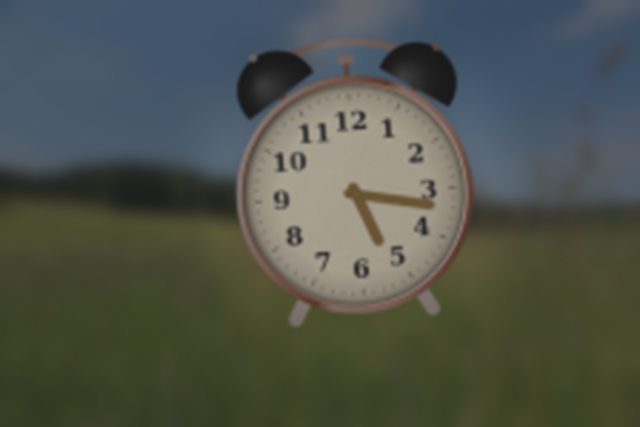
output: h=5 m=17
